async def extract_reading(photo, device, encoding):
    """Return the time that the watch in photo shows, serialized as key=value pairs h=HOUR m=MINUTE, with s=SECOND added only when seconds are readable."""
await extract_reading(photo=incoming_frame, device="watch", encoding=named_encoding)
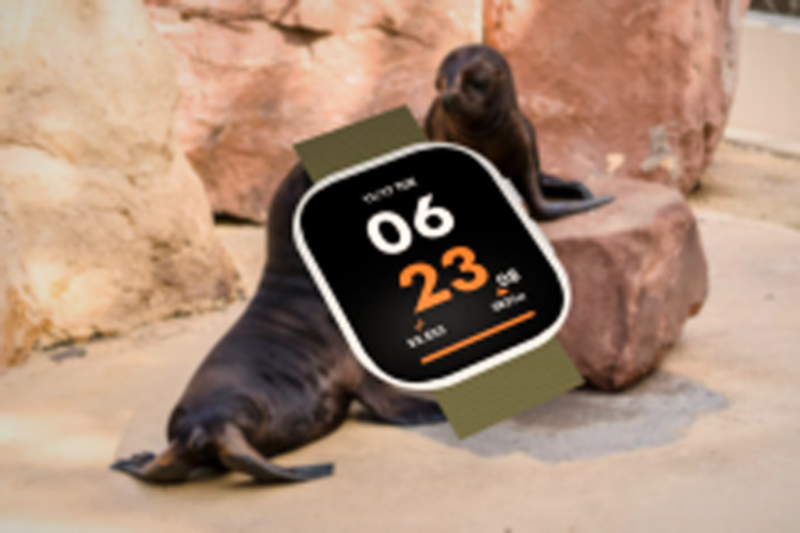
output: h=6 m=23
